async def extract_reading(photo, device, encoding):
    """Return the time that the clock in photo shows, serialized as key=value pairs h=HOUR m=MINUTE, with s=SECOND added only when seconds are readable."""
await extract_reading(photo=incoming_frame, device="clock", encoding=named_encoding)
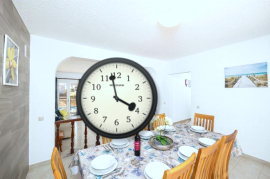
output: h=3 m=58
